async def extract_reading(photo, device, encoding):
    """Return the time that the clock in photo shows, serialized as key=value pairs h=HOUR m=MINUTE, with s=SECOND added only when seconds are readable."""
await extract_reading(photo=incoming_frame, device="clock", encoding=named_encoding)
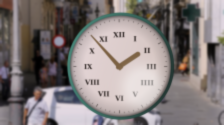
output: h=1 m=53
